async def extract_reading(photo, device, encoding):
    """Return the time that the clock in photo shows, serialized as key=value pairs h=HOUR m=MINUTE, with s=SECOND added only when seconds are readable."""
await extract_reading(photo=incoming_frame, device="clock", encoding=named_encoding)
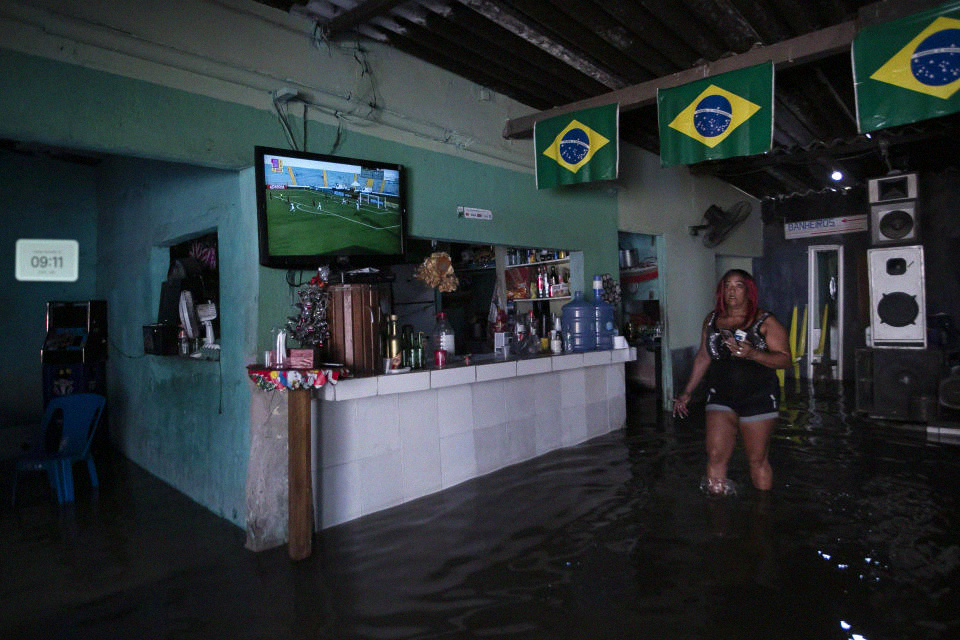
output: h=9 m=11
